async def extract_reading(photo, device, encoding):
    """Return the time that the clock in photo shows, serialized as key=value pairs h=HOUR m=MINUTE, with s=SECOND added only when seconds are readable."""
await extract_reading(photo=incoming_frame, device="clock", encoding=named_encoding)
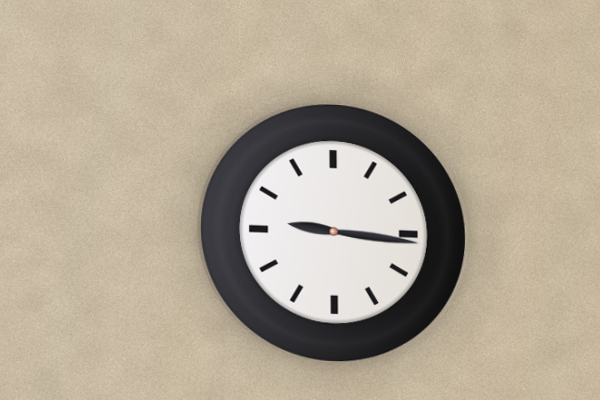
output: h=9 m=16
